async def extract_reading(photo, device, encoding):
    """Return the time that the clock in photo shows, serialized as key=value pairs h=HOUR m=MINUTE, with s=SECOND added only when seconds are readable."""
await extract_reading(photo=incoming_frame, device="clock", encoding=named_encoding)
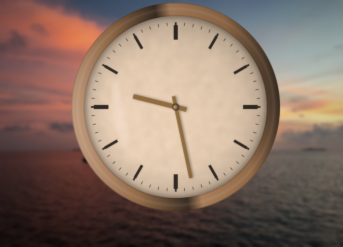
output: h=9 m=28
